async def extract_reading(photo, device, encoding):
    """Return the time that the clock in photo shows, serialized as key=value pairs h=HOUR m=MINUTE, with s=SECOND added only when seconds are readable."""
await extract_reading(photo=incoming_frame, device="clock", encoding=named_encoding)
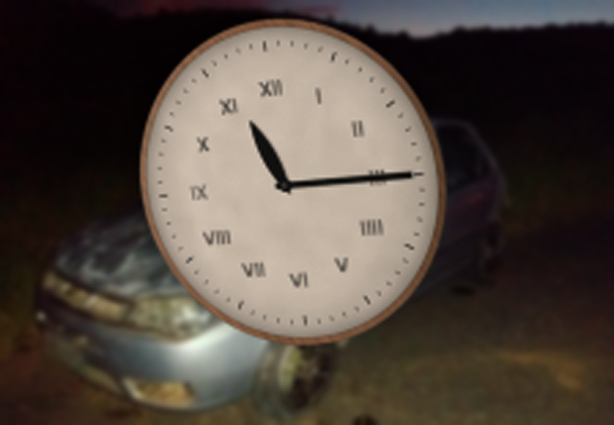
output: h=11 m=15
